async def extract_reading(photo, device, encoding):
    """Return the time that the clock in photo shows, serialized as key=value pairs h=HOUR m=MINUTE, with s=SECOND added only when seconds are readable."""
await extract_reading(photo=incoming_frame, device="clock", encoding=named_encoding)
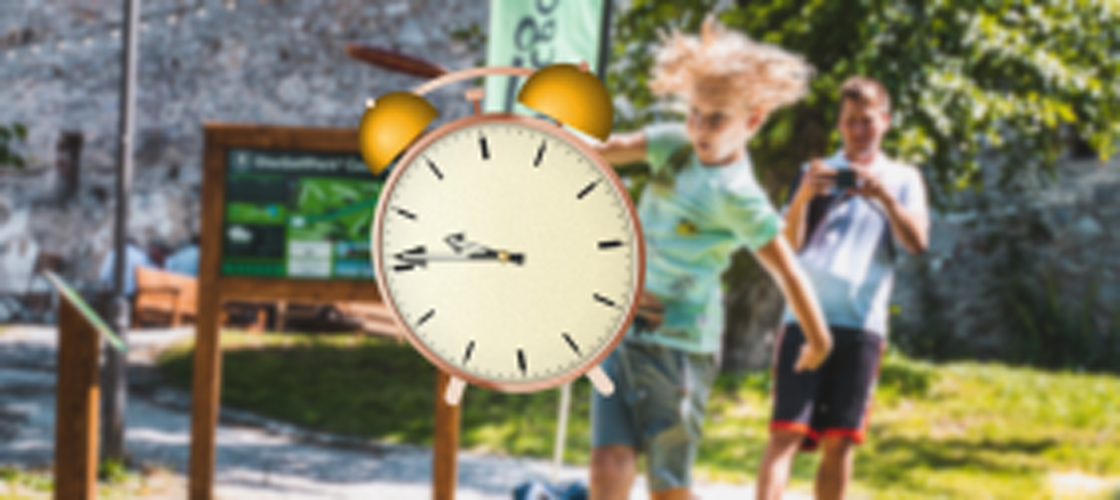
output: h=9 m=46
